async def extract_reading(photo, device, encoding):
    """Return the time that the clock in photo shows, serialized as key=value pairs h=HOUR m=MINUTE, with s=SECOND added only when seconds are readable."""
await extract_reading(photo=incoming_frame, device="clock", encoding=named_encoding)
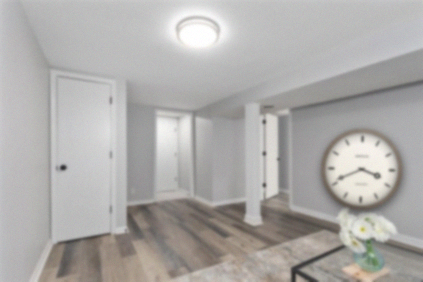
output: h=3 m=41
